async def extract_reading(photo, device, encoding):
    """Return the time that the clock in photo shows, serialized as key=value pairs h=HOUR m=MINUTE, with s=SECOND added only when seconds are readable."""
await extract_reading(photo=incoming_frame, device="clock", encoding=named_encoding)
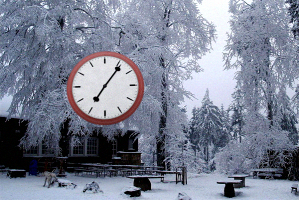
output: h=7 m=6
